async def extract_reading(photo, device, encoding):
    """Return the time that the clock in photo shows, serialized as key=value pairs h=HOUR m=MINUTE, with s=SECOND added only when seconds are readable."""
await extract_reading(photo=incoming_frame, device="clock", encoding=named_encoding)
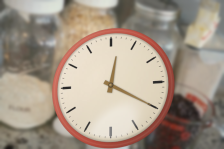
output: h=12 m=20
